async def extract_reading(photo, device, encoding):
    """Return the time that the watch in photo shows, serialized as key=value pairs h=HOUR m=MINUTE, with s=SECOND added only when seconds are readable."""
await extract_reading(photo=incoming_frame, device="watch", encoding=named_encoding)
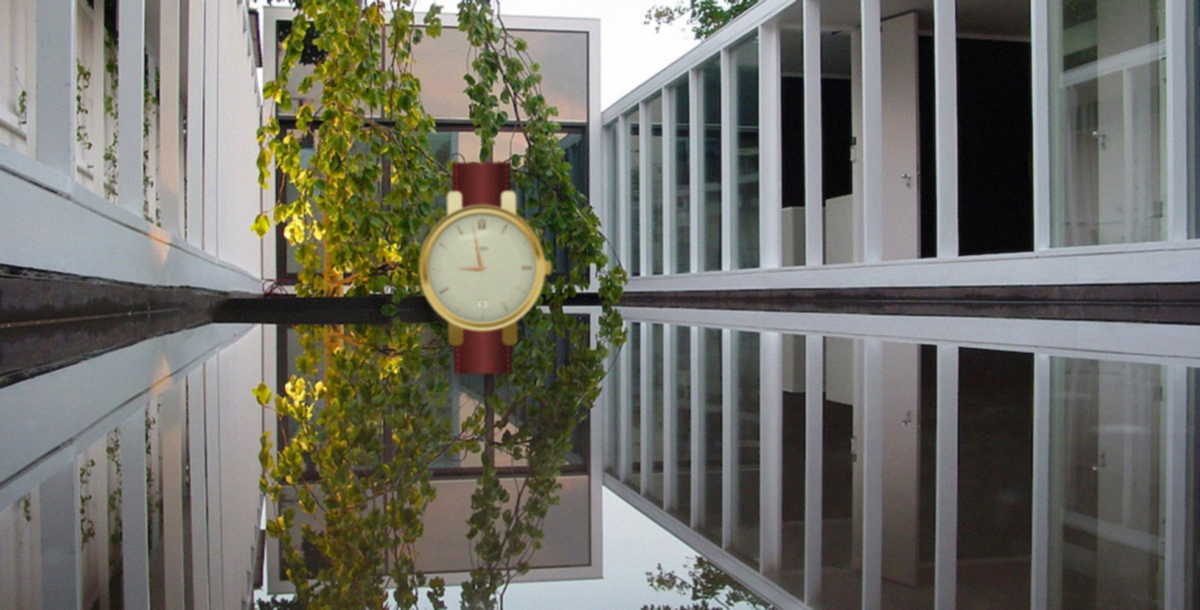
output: h=8 m=58
